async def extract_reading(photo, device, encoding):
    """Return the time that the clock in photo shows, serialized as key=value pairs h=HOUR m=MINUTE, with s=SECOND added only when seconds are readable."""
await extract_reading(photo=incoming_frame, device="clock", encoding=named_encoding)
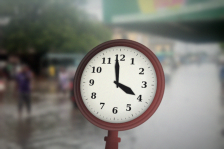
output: h=3 m=59
